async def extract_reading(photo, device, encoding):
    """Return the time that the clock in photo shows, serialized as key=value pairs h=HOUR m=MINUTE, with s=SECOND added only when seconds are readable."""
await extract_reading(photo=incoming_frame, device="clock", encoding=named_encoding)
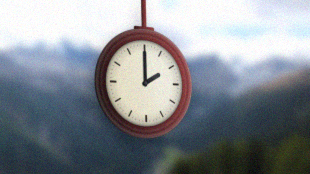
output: h=2 m=0
